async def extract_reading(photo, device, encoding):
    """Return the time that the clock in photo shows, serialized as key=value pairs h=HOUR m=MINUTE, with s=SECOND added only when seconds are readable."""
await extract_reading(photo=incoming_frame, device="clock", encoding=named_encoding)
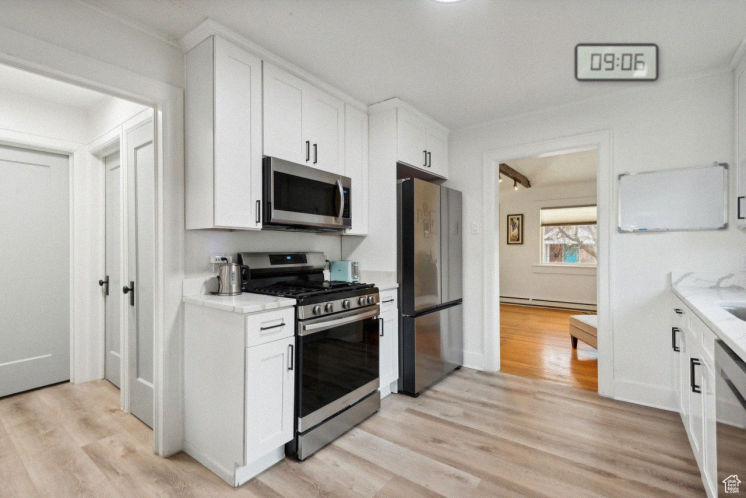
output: h=9 m=6
